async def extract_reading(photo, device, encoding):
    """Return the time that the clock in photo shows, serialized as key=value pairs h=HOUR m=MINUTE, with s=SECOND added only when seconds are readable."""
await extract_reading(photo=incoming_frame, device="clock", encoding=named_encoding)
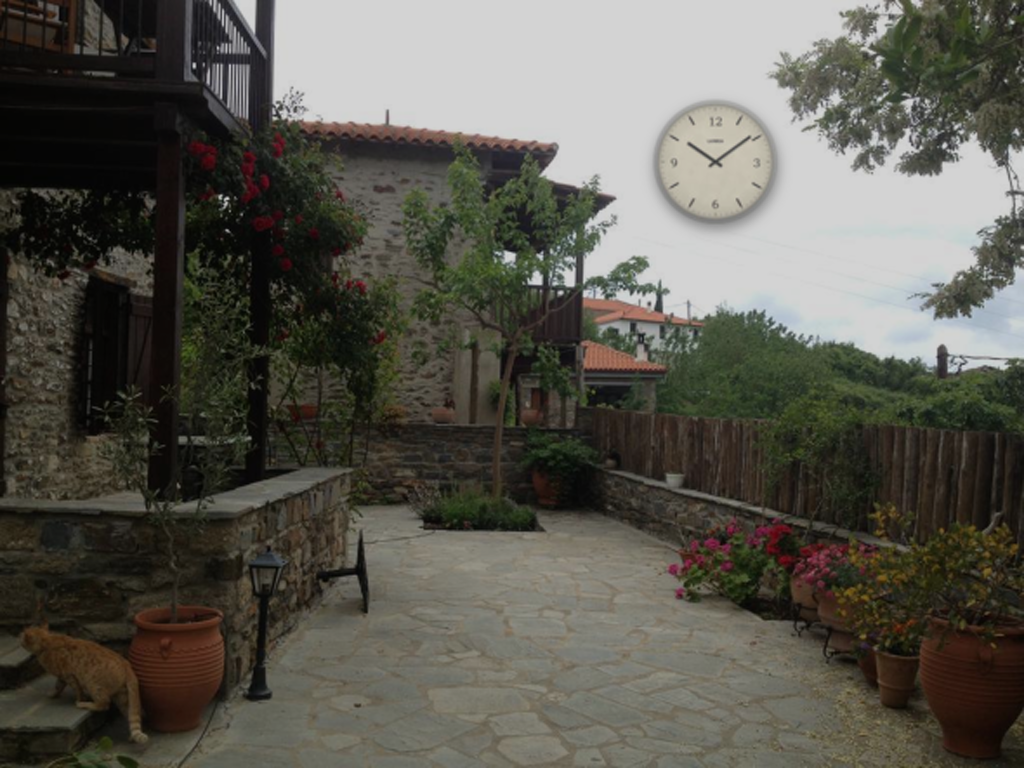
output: h=10 m=9
